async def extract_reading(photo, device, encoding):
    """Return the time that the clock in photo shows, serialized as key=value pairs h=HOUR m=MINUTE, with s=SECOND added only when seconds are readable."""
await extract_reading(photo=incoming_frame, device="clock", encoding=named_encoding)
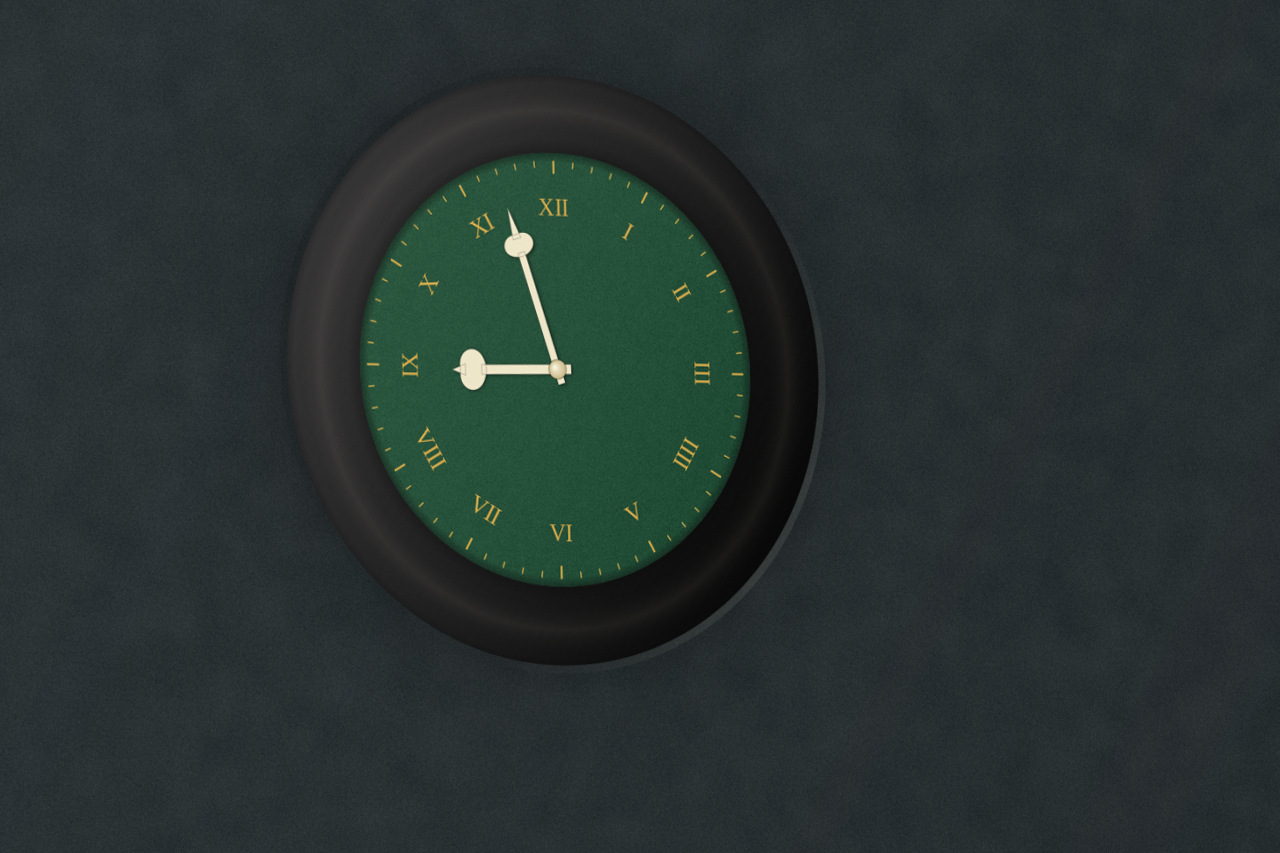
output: h=8 m=57
